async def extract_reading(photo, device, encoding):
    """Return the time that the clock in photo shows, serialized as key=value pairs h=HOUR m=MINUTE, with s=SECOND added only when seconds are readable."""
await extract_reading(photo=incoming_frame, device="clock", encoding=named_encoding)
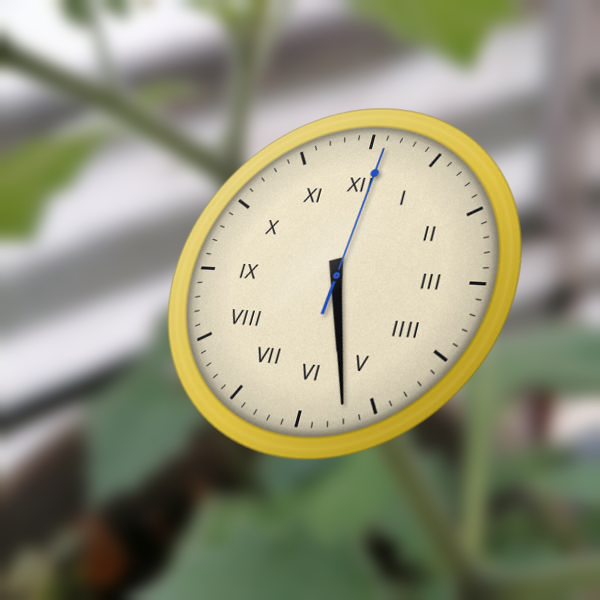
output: h=5 m=27 s=1
